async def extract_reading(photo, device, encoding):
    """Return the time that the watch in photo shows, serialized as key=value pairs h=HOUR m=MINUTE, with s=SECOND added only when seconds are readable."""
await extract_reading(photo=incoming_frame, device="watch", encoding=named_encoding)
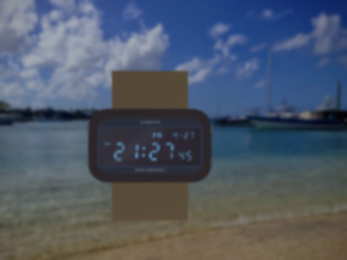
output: h=21 m=27
